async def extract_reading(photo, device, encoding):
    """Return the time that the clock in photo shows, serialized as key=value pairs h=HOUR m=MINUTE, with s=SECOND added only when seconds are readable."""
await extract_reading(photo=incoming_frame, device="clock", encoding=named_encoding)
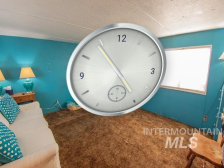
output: h=4 m=54
